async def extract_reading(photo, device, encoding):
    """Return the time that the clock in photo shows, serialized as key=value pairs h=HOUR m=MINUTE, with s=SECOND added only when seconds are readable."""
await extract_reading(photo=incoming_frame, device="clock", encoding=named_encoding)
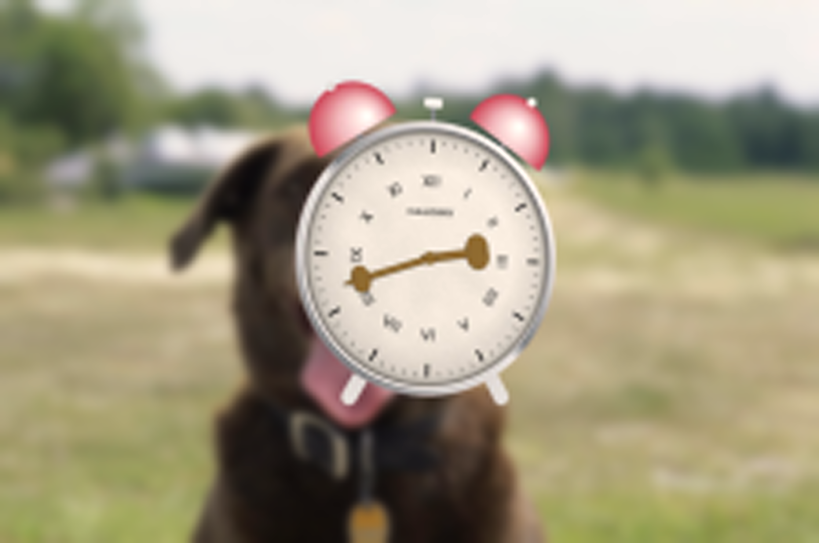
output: h=2 m=42
